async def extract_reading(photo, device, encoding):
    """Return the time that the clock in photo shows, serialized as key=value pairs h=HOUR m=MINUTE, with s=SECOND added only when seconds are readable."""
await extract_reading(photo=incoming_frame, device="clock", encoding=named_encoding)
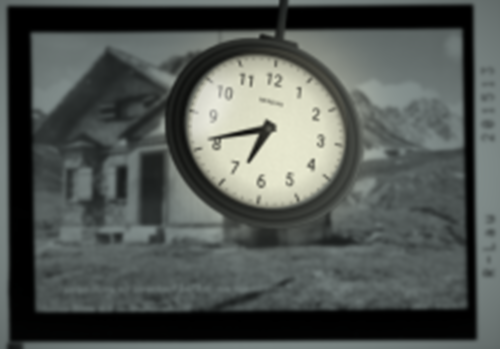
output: h=6 m=41
